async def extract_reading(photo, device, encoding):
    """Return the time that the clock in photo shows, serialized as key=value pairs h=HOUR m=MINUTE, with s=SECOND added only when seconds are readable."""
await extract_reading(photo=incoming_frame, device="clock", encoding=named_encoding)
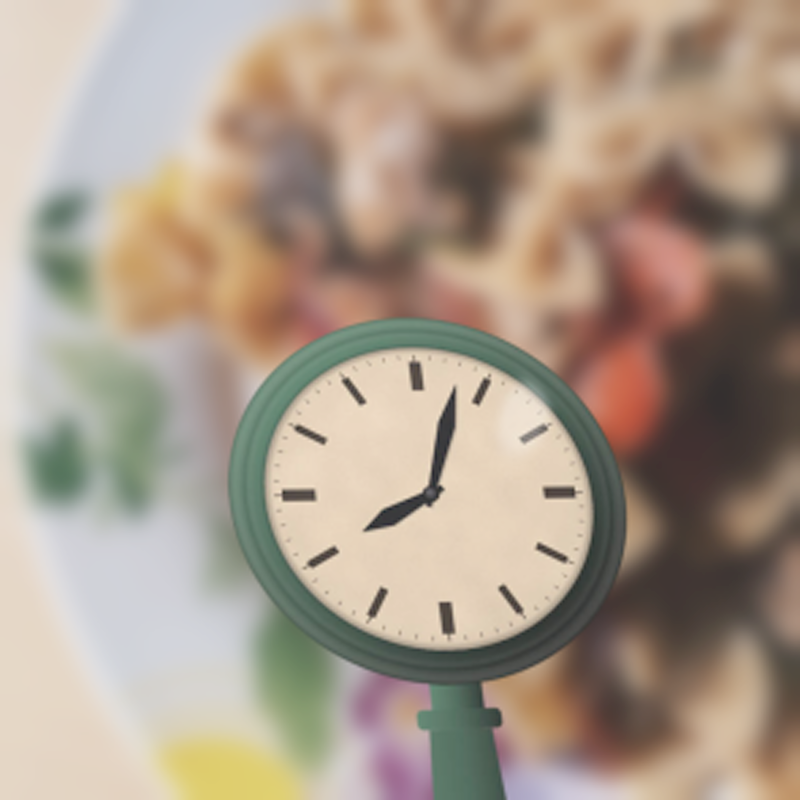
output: h=8 m=3
